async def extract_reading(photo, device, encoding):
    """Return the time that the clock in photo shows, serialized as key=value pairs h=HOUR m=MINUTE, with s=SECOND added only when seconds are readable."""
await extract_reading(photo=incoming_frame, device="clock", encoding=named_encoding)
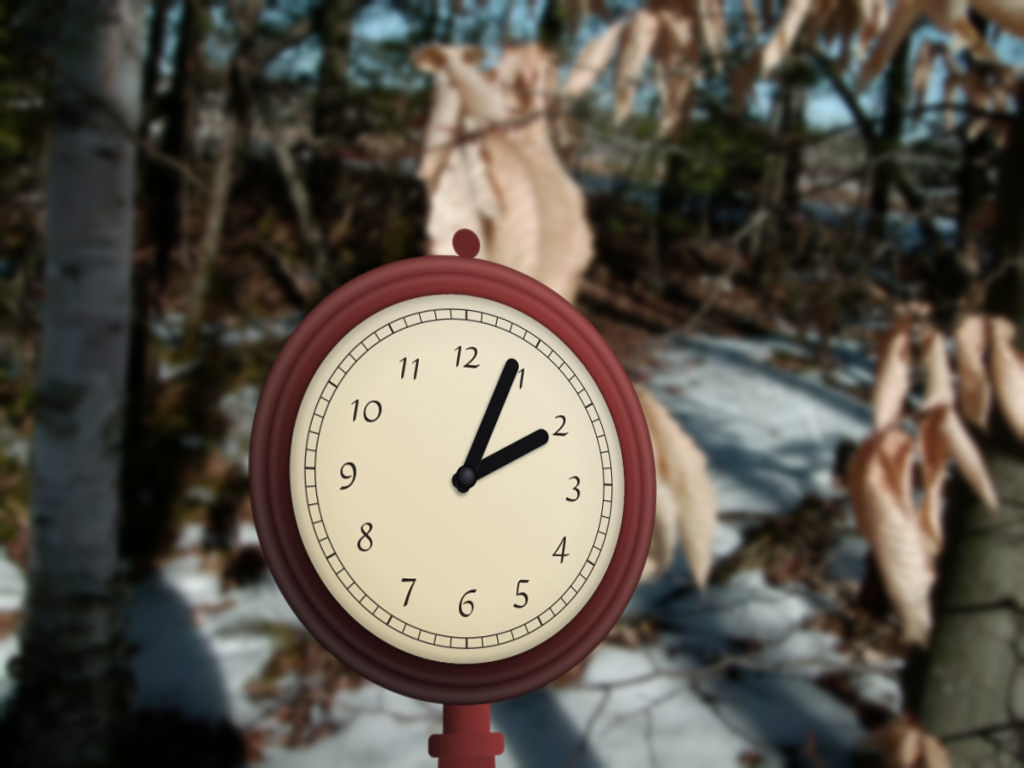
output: h=2 m=4
